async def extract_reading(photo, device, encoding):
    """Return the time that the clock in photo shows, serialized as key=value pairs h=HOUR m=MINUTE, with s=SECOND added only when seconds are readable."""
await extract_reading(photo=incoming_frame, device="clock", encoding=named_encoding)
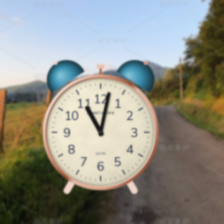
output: h=11 m=2
